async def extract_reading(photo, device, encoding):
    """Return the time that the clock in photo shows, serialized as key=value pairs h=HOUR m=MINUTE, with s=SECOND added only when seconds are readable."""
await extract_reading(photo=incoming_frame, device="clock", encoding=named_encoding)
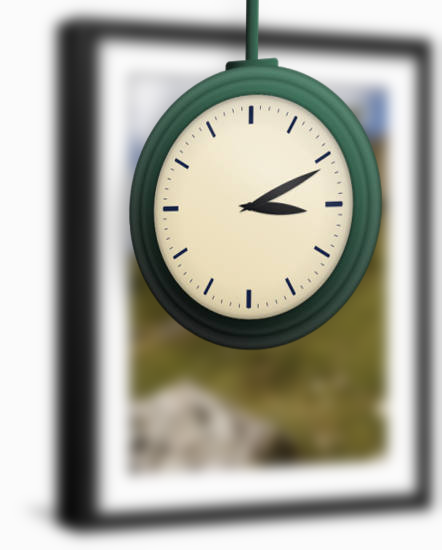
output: h=3 m=11
